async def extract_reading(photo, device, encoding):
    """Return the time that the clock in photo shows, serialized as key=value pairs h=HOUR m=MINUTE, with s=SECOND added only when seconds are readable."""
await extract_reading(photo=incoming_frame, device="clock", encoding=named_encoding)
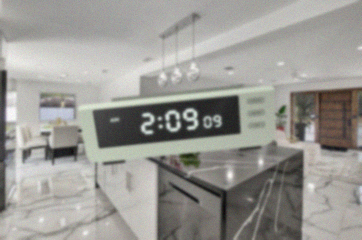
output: h=2 m=9 s=9
